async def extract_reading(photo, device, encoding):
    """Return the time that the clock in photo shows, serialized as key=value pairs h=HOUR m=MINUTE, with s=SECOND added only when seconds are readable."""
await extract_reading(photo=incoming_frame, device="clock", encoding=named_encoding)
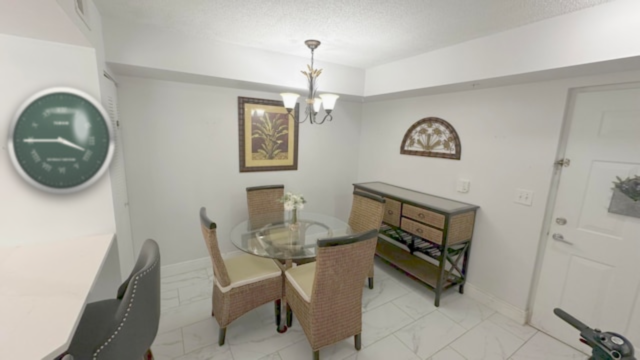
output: h=3 m=45
